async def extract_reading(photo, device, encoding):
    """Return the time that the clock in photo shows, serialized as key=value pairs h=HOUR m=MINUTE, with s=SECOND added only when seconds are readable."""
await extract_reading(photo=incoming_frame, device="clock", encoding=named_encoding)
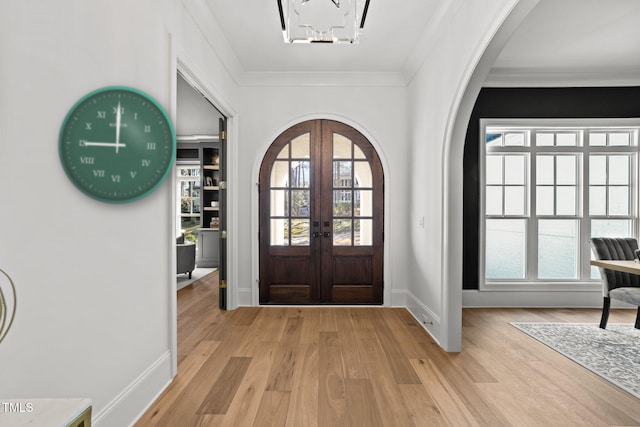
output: h=9 m=0
